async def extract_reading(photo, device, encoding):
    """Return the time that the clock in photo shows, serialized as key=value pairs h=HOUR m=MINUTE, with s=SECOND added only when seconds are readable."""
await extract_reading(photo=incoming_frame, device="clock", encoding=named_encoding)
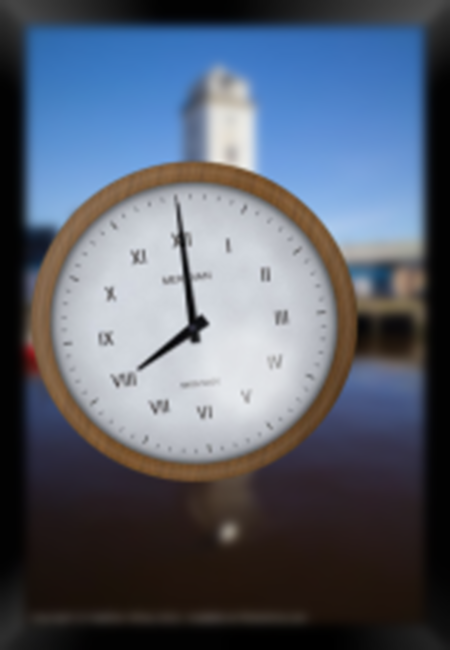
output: h=8 m=0
